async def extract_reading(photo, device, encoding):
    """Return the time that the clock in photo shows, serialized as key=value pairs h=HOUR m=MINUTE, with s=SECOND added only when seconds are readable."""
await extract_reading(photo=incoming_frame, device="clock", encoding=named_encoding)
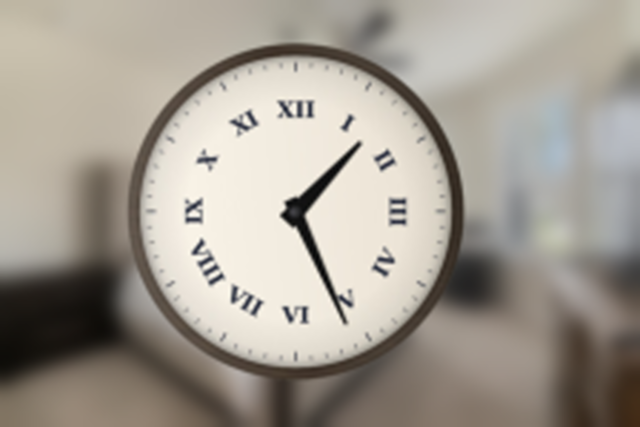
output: h=1 m=26
